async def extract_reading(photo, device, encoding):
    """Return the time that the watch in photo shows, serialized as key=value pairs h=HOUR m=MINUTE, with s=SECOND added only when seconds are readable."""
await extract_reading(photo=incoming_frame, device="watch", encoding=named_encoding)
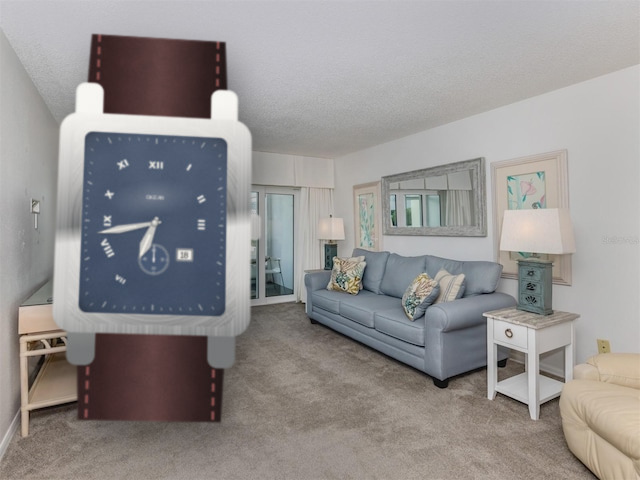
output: h=6 m=43
